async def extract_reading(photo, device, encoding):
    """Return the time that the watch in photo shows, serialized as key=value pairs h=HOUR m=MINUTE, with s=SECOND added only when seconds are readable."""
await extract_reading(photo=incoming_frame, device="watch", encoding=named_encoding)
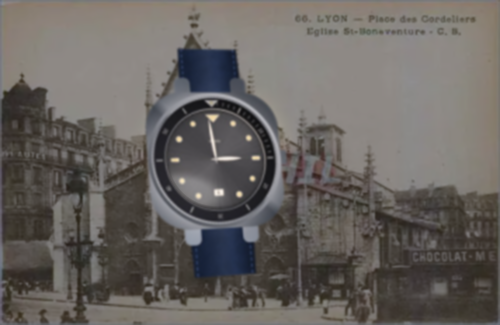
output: h=2 m=59
